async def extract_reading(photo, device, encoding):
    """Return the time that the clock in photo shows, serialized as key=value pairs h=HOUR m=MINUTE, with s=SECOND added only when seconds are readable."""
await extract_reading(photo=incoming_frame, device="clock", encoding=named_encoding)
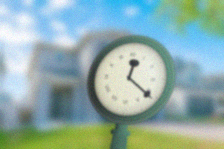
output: h=12 m=21
